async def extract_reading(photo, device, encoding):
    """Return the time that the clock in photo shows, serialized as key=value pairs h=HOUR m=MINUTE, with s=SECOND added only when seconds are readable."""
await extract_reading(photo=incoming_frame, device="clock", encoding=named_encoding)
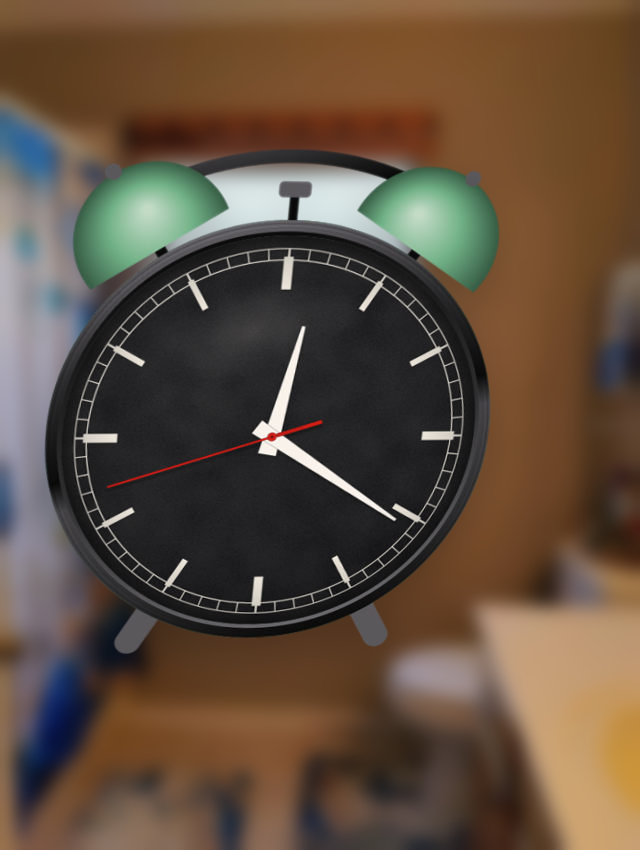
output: h=12 m=20 s=42
